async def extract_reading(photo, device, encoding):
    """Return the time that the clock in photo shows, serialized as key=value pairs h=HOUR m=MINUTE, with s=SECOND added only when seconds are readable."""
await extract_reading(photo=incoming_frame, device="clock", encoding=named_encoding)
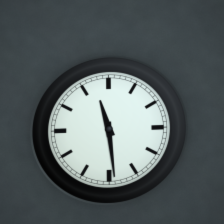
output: h=11 m=29
